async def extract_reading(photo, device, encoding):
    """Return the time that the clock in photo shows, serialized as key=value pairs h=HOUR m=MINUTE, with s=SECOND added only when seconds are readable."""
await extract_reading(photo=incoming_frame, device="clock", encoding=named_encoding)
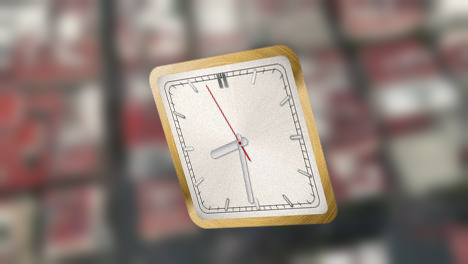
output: h=8 m=30 s=57
